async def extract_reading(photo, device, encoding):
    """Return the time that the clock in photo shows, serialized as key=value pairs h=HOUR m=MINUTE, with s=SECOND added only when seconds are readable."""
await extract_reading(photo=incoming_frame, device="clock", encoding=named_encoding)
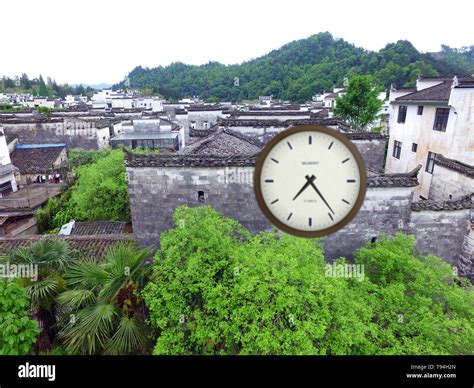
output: h=7 m=24
